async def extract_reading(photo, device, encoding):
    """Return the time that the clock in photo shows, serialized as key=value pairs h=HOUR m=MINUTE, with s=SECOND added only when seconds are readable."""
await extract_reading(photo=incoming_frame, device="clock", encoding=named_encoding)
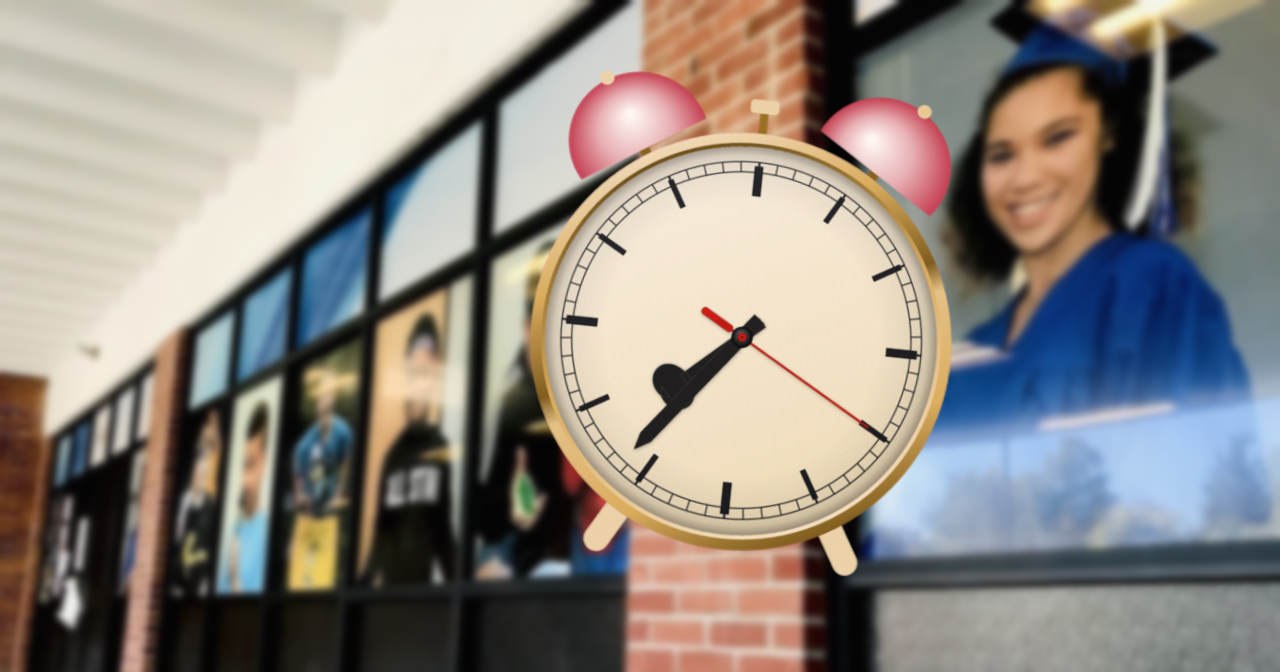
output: h=7 m=36 s=20
